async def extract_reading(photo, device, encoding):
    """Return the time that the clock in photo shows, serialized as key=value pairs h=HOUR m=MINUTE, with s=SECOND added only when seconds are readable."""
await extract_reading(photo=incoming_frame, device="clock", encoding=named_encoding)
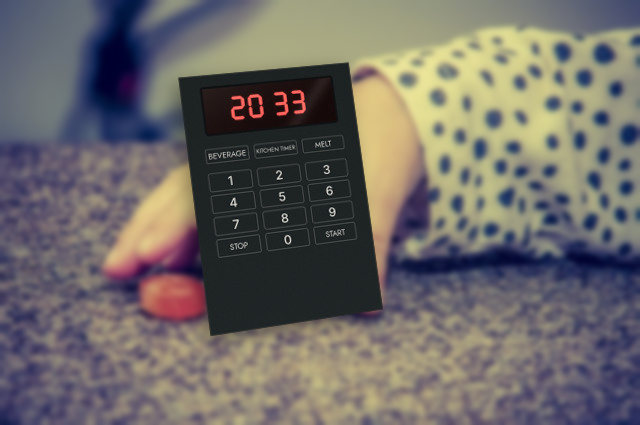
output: h=20 m=33
